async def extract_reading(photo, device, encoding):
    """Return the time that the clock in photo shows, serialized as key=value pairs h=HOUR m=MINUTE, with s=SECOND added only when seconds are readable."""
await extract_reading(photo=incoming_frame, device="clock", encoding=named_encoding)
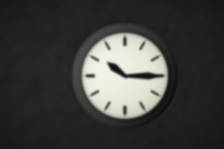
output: h=10 m=15
